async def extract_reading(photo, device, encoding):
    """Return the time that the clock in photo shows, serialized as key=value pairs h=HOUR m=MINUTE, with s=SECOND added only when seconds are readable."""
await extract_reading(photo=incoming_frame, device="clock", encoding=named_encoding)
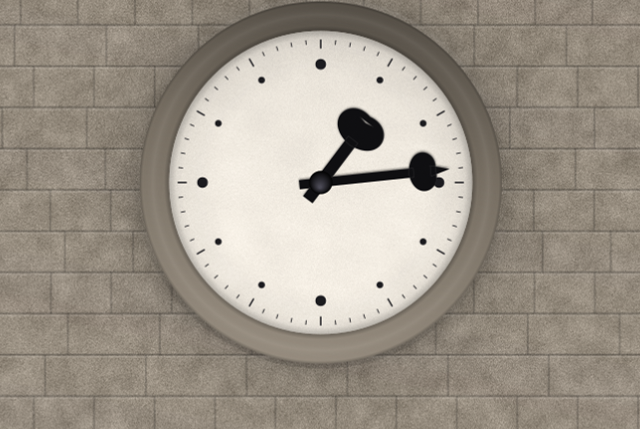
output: h=1 m=14
